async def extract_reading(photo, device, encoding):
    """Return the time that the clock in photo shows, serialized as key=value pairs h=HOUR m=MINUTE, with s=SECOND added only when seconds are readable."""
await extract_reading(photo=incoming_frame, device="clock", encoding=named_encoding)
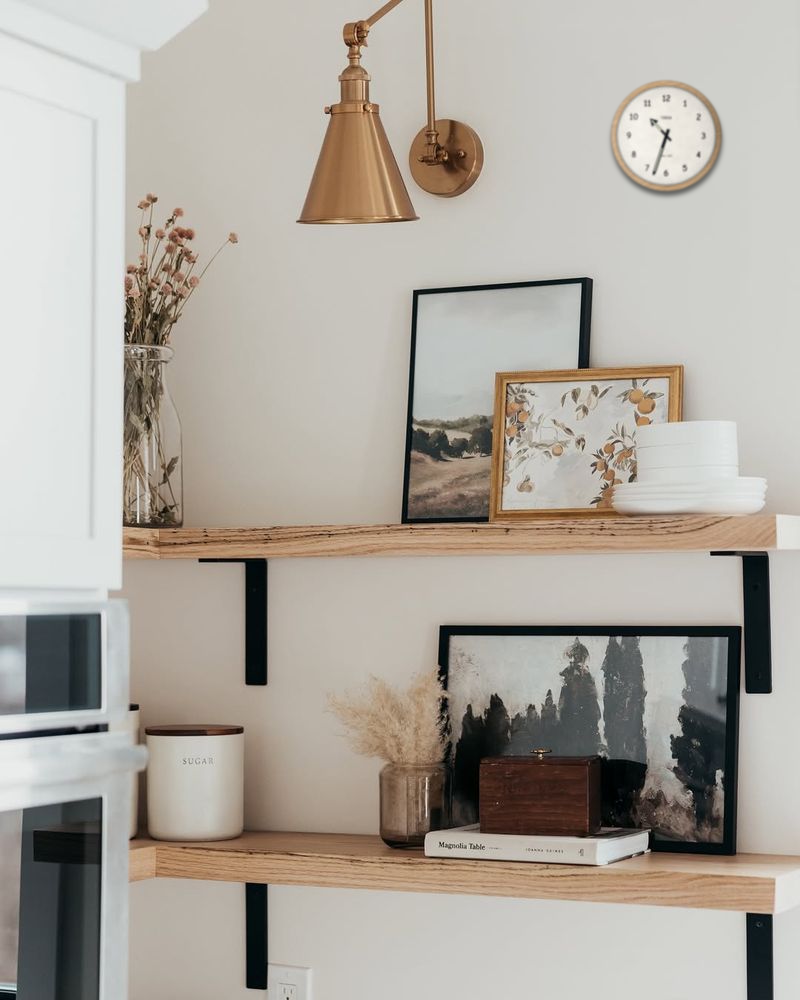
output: h=10 m=33
